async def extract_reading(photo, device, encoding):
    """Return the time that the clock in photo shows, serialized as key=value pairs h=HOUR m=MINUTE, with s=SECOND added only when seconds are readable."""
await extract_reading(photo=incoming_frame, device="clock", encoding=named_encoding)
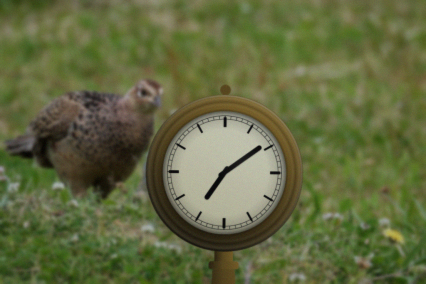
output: h=7 m=9
